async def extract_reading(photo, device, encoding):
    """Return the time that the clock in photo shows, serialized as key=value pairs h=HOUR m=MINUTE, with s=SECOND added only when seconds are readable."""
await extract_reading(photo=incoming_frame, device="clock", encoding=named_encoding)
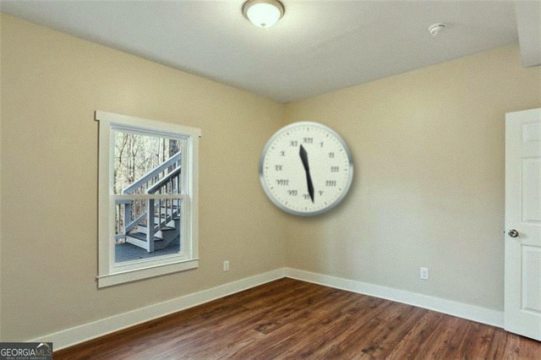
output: h=11 m=28
